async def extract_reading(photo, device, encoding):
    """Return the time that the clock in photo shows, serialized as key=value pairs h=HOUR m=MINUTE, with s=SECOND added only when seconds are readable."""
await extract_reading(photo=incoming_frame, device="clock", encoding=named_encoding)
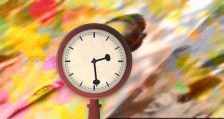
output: h=2 m=29
